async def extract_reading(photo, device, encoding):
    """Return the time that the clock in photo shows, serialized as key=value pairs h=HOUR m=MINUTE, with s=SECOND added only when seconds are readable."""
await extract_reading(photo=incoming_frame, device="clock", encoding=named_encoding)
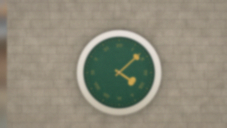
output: h=4 m=8
